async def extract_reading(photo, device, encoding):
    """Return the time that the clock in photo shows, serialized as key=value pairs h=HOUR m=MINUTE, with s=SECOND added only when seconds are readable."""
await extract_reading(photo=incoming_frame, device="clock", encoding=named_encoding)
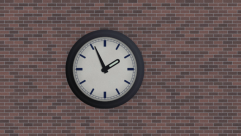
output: h=1 m=56
